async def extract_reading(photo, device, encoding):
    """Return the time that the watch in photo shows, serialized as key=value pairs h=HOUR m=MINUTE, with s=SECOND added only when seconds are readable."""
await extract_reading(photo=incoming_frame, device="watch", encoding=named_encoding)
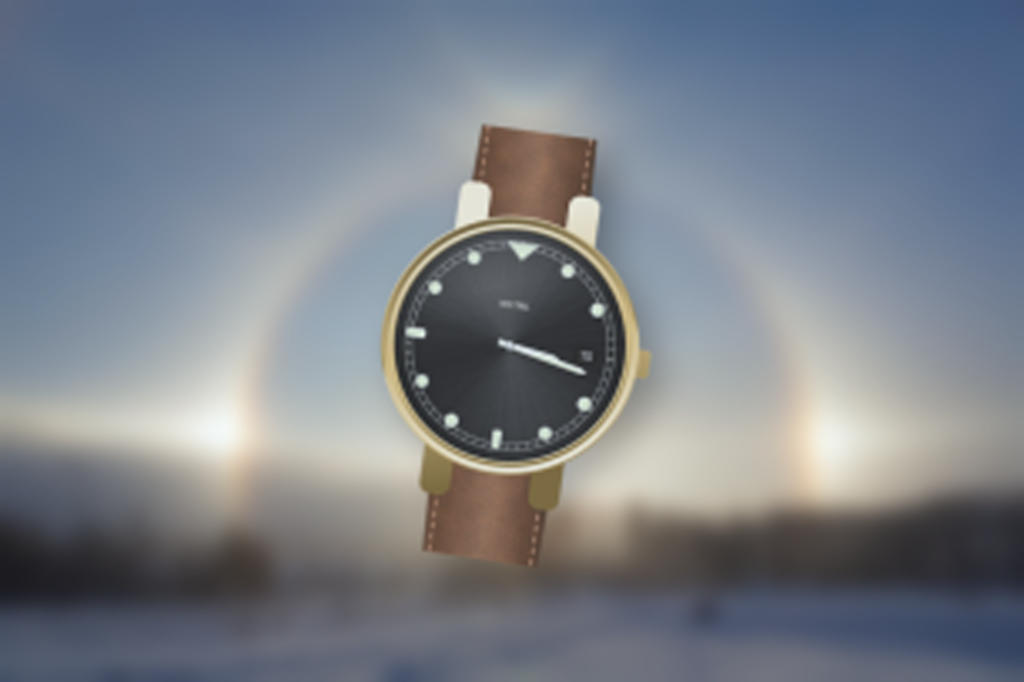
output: h=3 m=17
